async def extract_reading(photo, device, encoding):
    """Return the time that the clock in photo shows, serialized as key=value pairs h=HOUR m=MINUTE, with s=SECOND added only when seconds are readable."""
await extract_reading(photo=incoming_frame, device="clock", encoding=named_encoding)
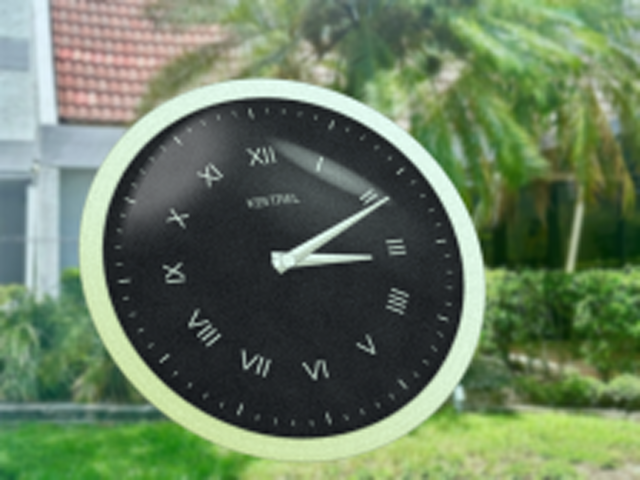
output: h=3 m=11
